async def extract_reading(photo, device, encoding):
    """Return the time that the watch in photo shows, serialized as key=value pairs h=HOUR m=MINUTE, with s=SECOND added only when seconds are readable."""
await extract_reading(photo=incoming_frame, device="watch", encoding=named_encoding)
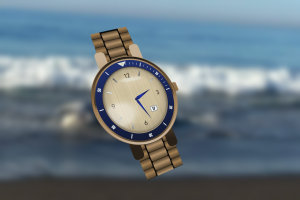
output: h=2 m=27
